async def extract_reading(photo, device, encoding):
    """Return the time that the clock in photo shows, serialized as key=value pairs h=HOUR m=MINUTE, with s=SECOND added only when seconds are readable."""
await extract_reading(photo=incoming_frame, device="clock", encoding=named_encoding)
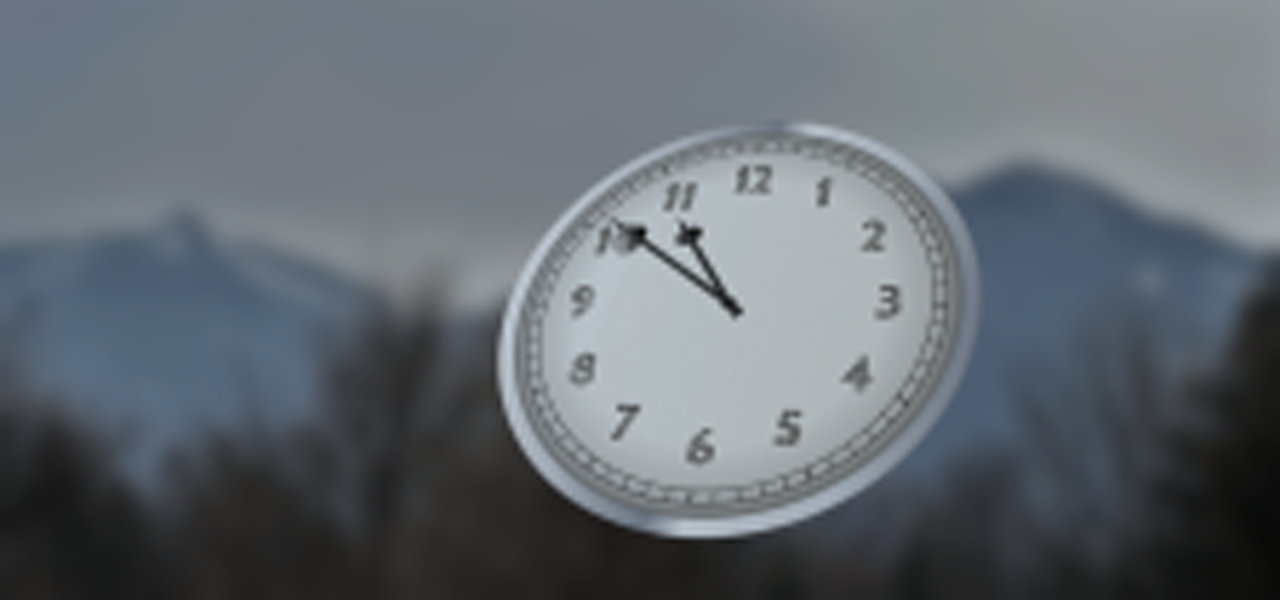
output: h=10 m=51
